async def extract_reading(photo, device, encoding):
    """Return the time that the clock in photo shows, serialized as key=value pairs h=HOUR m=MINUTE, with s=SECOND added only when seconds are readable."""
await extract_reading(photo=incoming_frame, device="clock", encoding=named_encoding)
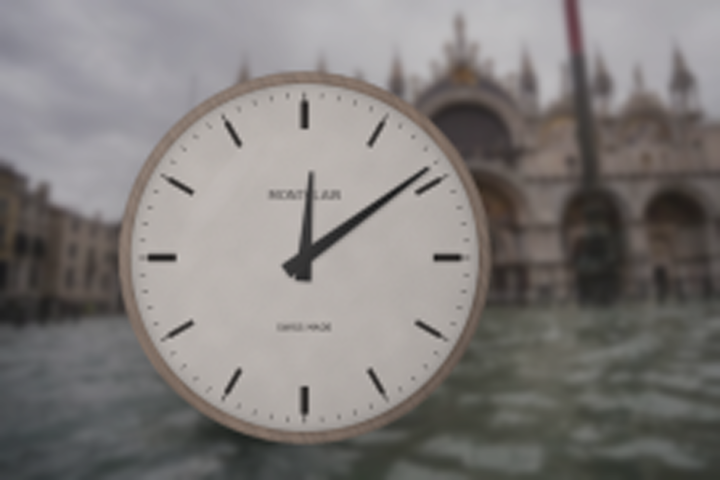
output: h=12 m=9
